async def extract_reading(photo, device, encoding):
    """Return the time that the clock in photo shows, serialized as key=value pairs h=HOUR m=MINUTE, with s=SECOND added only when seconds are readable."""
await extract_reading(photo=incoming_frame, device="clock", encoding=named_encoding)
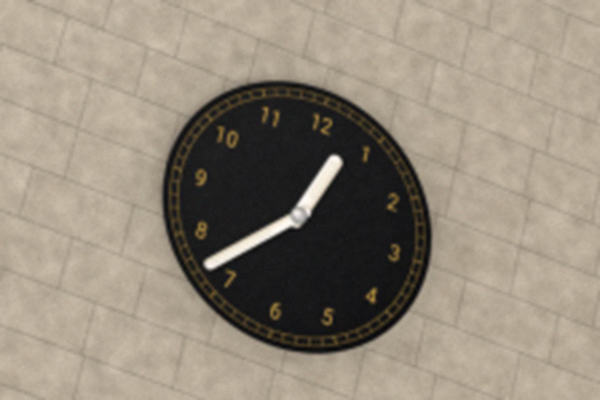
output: h=12 m=37
